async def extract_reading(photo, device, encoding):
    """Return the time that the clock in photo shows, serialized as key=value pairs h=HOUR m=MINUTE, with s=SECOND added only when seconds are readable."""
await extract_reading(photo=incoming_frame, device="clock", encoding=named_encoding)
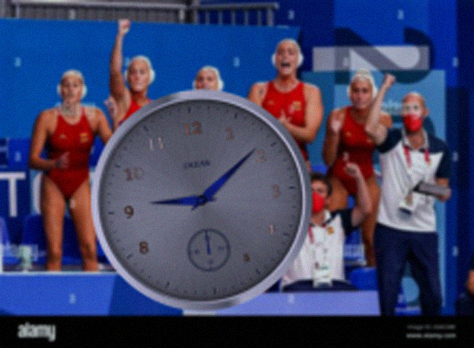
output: h=9 m=9
